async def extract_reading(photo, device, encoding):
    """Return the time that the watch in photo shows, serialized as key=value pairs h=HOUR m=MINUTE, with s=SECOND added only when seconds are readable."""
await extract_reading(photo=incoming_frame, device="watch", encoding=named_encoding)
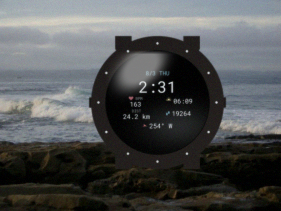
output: h=2 m=31
